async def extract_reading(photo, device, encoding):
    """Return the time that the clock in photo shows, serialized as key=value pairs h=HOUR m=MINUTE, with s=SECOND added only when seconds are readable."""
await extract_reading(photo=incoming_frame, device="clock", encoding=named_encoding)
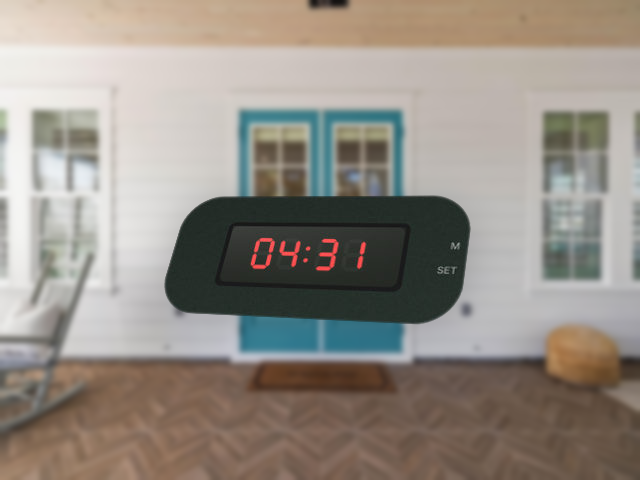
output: h=4 m=31
